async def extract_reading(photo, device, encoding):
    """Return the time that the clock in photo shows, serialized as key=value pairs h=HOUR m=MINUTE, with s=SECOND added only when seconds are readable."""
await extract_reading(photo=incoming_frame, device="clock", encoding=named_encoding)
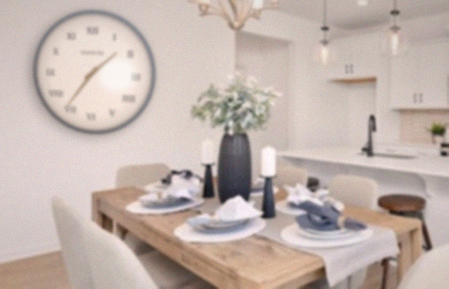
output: h=1 m=36
